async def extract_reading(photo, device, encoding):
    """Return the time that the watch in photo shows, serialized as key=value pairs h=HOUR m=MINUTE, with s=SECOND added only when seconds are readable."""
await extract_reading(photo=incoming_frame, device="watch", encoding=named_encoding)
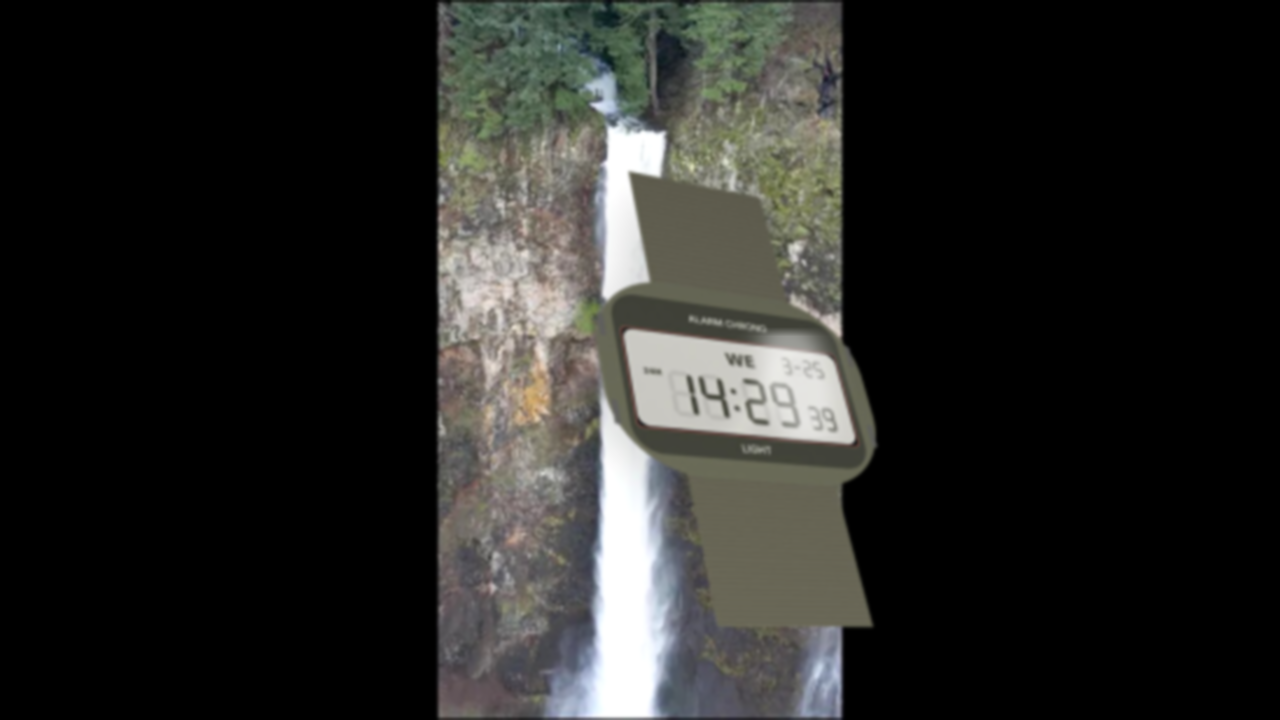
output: h=14 m=29 s=39
